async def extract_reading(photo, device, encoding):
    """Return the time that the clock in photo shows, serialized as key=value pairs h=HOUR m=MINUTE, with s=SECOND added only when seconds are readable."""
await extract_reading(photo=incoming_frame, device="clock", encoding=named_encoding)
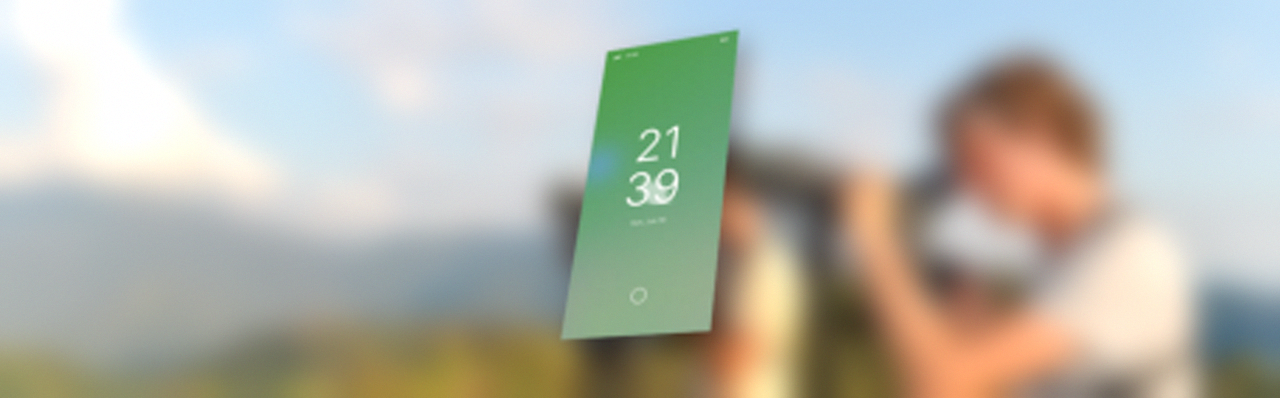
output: h=21 m=39
